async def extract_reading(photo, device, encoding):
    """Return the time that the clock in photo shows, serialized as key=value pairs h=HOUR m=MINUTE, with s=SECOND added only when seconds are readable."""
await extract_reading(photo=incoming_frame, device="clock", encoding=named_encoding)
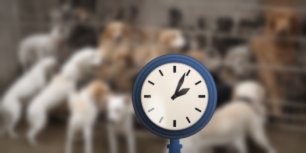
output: h=2 m=4
